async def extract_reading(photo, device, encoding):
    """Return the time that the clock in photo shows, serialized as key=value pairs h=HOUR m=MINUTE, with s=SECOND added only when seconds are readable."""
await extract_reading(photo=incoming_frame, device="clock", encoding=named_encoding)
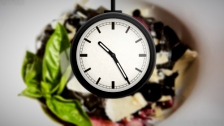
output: h=10 m=25
